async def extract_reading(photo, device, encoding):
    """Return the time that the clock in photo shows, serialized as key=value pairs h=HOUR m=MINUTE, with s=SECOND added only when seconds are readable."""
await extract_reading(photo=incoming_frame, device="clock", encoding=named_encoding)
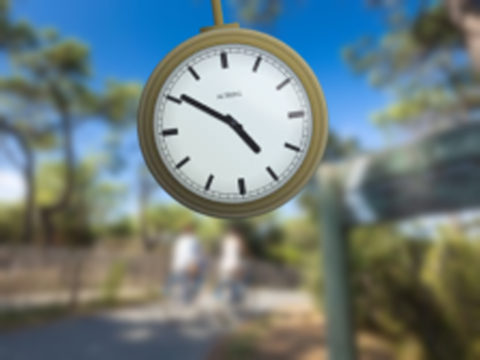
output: h=4 m=51
